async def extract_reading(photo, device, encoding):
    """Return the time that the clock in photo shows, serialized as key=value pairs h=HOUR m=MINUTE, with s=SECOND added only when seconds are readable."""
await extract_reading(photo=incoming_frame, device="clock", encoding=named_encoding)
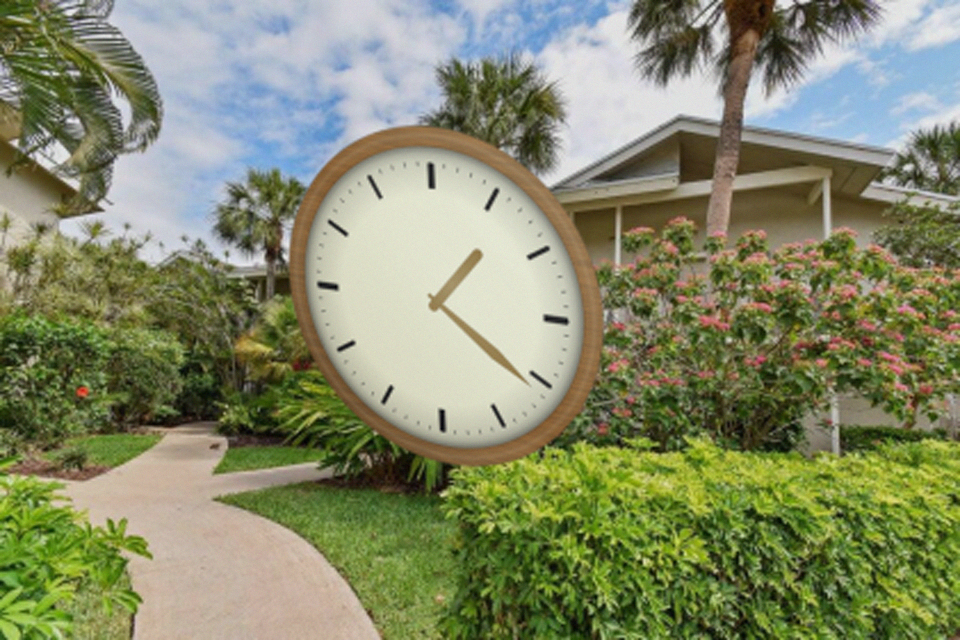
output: h=1 m=21
